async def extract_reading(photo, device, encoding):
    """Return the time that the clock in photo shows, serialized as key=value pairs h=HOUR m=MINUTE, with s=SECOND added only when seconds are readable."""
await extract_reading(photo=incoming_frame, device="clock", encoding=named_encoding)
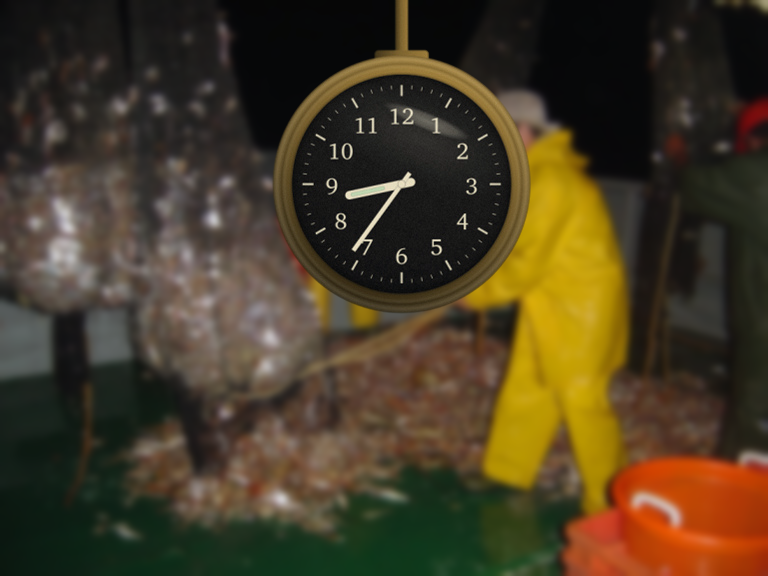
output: h=8 m=36
